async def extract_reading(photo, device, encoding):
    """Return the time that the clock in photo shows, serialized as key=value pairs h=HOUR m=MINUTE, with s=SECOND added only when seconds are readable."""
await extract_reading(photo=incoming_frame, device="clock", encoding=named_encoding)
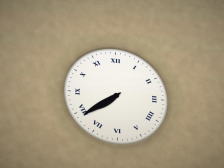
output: h=7 m=39
